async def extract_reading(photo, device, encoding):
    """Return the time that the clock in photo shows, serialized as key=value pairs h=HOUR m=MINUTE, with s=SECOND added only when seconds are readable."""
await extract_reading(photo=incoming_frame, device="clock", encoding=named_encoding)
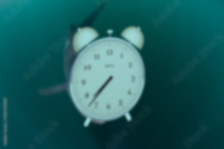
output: h=7 m=37
